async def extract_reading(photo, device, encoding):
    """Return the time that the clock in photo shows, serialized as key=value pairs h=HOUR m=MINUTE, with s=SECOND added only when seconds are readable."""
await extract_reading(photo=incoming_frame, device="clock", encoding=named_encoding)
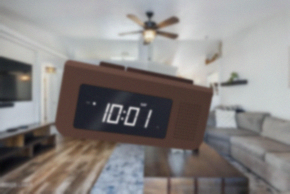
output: h=10 m=1
